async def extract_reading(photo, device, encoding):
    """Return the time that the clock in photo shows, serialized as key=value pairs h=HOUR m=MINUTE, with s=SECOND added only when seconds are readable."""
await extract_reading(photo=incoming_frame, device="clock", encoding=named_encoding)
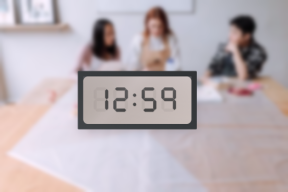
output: h=12 m=59
